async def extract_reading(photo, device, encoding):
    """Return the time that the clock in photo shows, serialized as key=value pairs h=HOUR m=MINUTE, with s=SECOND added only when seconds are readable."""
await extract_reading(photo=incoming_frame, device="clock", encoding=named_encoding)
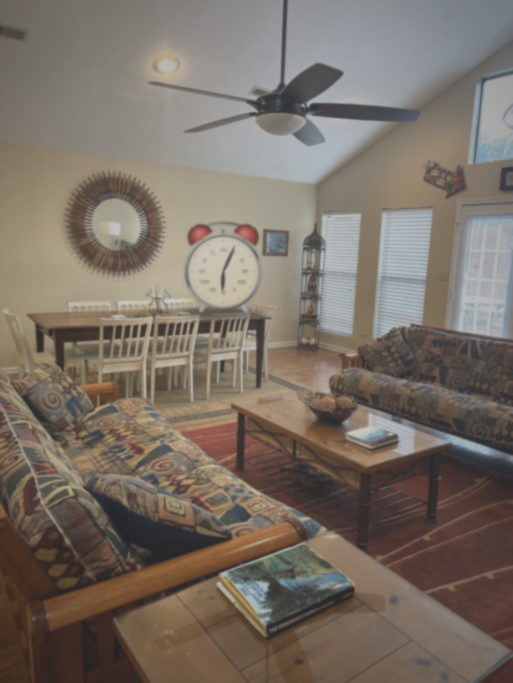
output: h=6 m=4
